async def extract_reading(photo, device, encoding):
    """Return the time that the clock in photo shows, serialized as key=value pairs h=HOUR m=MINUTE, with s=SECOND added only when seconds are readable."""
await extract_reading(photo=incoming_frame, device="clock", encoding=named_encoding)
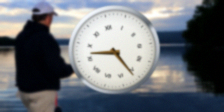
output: h=9 m=26
